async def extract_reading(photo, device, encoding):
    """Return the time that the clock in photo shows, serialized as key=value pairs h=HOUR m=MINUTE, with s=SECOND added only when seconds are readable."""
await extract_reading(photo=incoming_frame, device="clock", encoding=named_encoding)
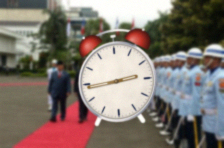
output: h=2 m=44
